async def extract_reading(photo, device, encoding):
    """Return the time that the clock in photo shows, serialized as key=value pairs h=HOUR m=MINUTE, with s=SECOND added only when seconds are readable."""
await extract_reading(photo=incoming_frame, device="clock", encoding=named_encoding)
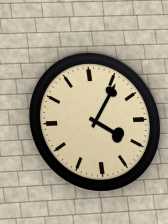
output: h=4 m=6
